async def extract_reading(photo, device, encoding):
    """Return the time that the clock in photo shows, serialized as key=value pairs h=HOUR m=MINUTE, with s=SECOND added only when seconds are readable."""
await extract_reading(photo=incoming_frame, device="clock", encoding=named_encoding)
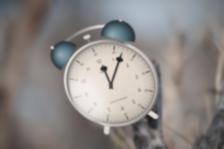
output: h=12 m=7
